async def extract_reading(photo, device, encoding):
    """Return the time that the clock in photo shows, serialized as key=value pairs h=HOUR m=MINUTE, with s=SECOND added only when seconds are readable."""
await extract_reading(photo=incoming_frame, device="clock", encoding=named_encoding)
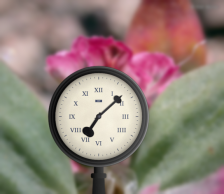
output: h=7 m=8
